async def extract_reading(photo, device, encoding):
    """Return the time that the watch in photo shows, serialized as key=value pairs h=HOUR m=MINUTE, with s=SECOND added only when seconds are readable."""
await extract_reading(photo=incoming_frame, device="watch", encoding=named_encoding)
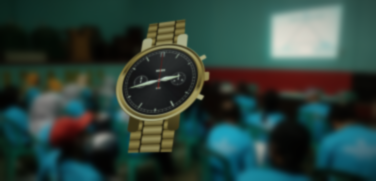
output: h=2 m=43
